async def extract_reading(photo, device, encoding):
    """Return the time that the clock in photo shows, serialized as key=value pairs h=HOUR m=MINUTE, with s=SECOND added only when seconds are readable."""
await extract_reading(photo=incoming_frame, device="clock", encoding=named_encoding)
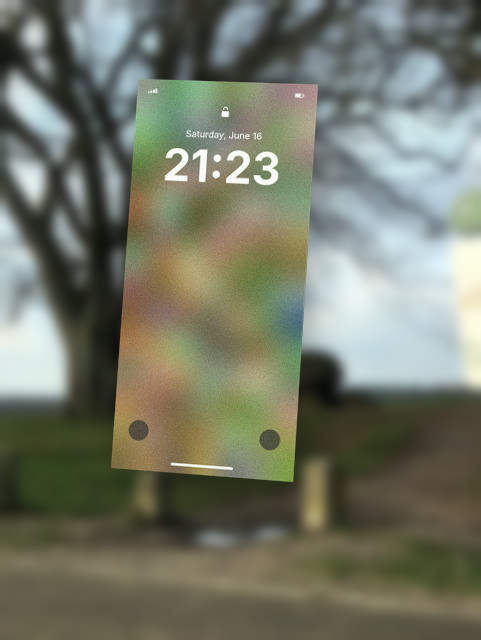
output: h=21 m=23
